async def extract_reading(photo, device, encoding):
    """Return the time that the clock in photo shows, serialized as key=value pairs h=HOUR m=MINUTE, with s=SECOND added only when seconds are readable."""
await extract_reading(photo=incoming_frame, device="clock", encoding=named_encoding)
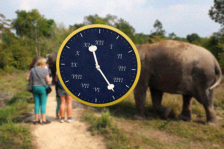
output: h=11 m=24
